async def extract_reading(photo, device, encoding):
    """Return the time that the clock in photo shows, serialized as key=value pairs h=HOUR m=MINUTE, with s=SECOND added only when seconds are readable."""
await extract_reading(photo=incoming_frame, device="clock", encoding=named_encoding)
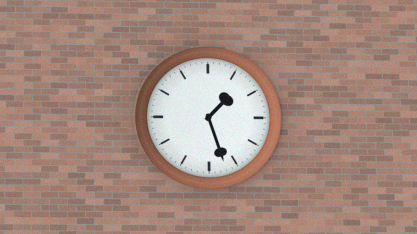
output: h=1 m=27
